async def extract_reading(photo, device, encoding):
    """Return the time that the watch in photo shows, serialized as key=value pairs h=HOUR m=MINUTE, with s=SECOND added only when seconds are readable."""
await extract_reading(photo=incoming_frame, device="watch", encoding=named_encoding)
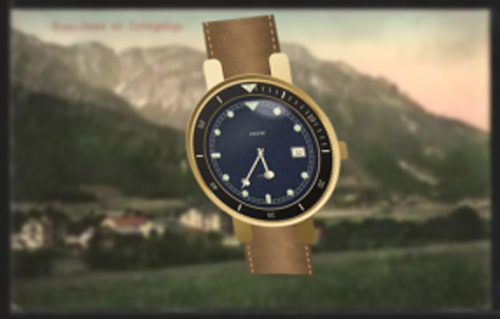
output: h=5 m=36
